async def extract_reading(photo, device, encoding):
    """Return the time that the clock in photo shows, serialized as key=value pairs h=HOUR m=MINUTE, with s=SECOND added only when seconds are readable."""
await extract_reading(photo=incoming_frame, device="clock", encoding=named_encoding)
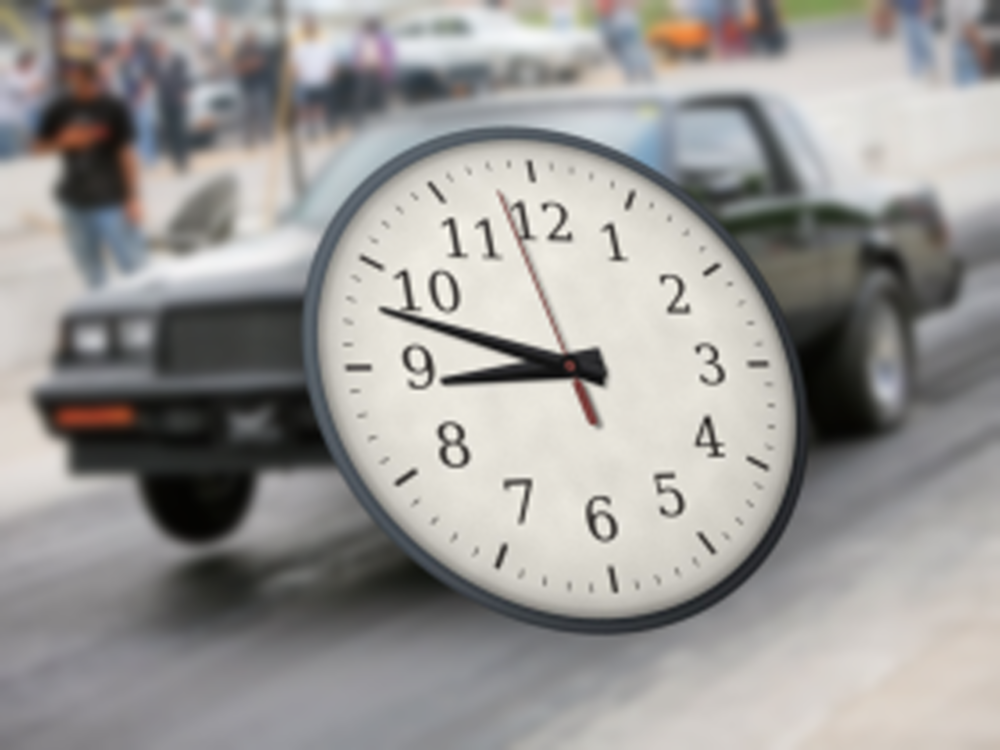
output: h=8 m=47 s=58
